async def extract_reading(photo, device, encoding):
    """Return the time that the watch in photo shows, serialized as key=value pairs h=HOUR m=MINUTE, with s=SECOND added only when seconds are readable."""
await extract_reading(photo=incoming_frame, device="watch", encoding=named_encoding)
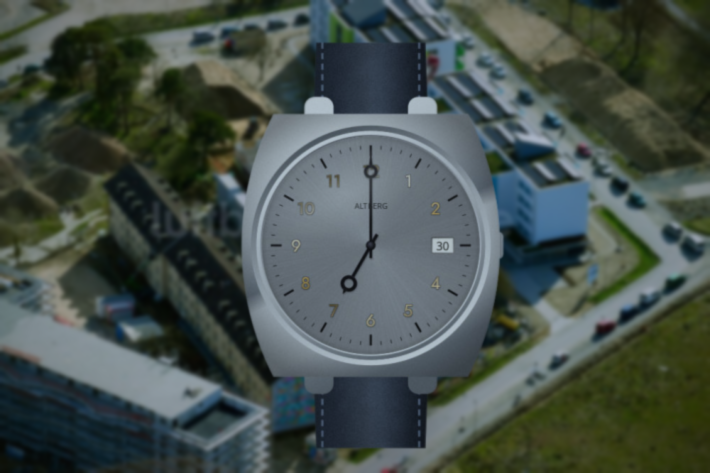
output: h=7 m=0
